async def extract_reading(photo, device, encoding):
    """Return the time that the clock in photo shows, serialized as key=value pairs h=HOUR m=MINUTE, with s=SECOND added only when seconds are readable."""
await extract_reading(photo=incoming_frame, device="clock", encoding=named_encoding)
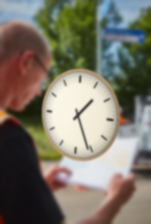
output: h=1 m=26
